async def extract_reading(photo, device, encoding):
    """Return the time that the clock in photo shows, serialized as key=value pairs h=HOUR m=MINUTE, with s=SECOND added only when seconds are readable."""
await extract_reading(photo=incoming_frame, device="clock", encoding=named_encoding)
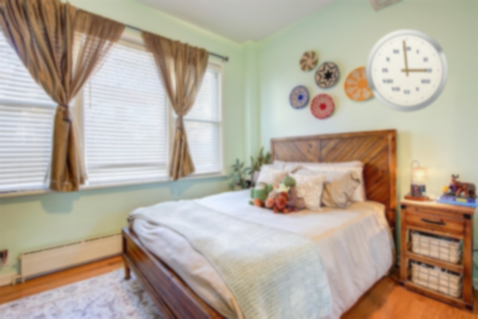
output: h=2 m=59
